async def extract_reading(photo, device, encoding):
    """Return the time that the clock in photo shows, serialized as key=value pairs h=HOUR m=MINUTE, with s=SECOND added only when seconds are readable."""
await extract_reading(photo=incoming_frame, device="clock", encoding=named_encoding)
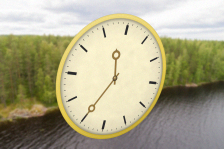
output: h=11 m=35
